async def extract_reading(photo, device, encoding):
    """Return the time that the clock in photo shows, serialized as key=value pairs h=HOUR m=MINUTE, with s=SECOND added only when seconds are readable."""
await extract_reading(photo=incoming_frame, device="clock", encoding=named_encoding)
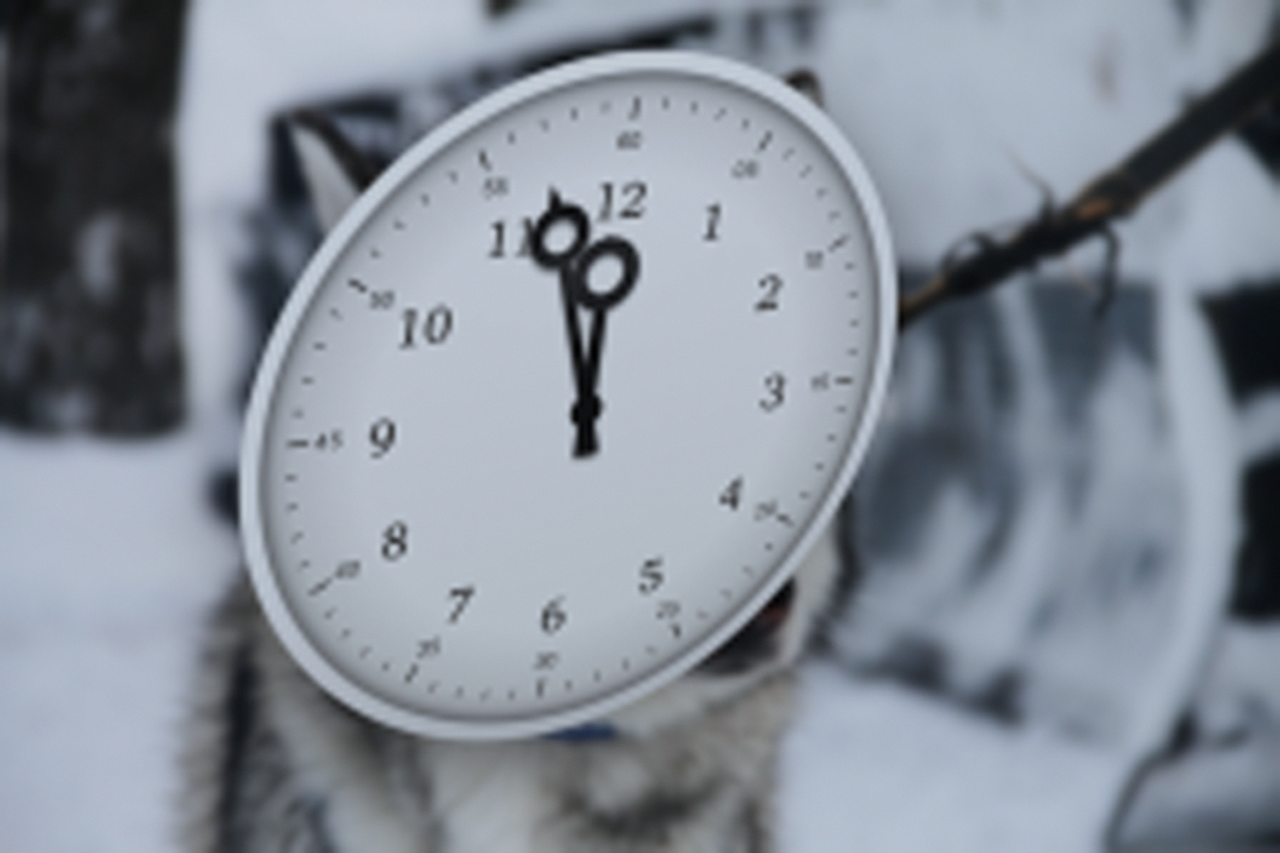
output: h=11 m=57
